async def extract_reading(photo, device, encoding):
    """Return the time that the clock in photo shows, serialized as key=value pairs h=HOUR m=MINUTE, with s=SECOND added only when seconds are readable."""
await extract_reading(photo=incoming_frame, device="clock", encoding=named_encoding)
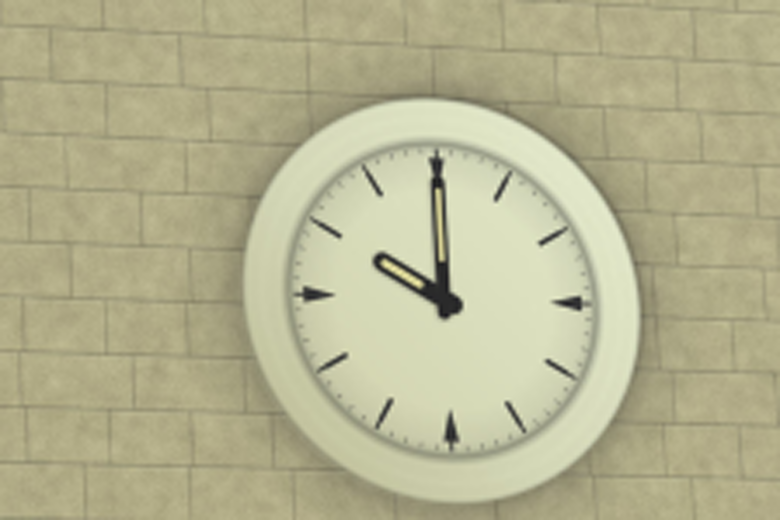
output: h=10 m=0
